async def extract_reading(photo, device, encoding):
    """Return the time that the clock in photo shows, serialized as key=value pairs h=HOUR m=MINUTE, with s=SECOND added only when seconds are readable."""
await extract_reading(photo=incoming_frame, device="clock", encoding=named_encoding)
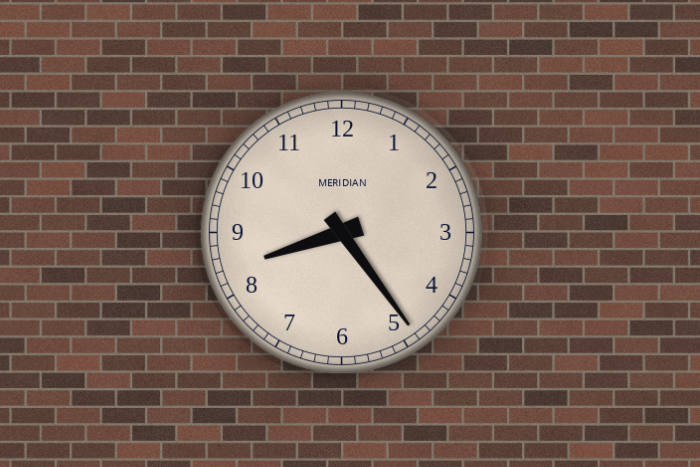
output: h=8 m=24
